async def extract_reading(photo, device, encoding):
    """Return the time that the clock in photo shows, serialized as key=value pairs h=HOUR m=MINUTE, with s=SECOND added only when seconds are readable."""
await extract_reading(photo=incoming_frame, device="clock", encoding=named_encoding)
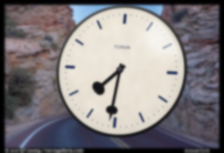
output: h=7 m=31
